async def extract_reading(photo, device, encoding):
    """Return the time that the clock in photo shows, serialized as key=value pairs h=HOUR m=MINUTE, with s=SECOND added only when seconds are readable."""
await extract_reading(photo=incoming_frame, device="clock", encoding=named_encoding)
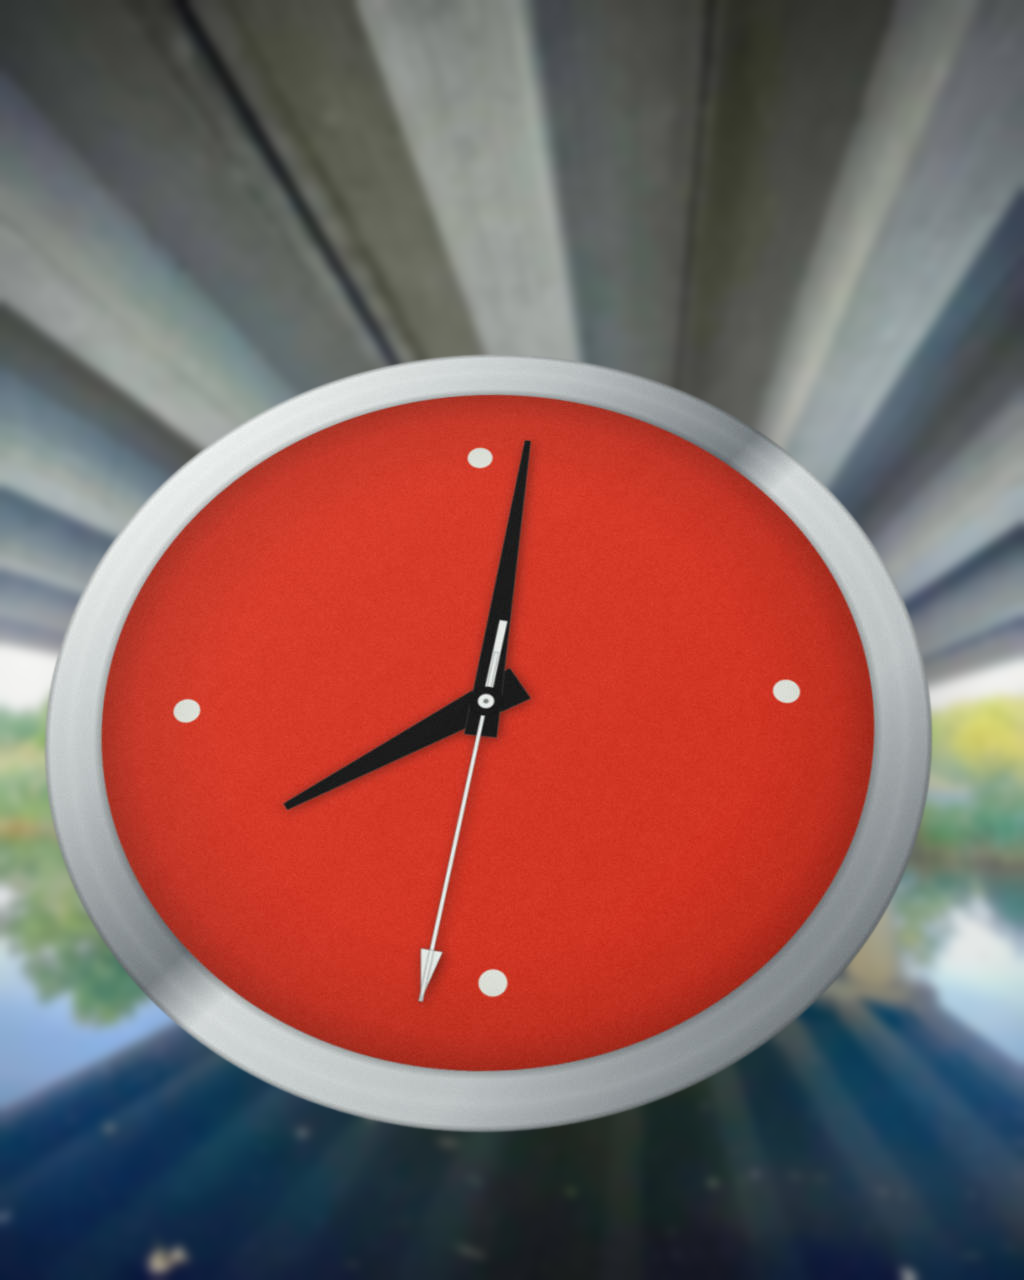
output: h=8 m=1 s=32
